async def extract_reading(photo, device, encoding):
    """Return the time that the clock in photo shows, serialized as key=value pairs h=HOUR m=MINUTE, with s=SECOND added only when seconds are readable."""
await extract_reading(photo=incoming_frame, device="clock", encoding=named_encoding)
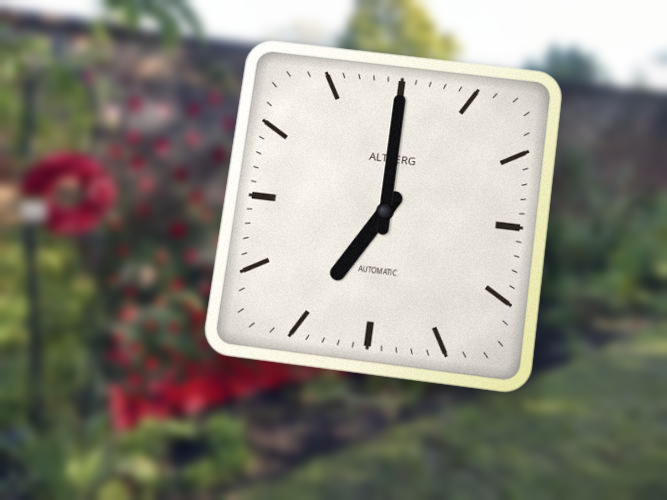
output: h=7 m=0
